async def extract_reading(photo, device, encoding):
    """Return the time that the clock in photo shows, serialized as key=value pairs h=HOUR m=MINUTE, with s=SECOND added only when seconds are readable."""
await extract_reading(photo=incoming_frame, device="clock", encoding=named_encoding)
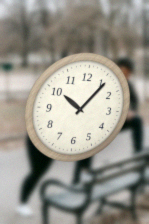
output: h=10 m=6
